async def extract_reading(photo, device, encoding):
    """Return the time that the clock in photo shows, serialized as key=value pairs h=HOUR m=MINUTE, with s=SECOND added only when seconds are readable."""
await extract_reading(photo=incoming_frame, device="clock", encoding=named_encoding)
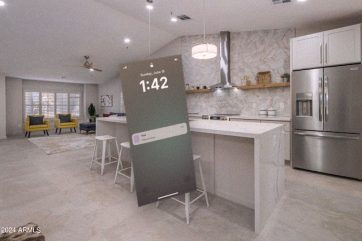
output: h=1 m=42
